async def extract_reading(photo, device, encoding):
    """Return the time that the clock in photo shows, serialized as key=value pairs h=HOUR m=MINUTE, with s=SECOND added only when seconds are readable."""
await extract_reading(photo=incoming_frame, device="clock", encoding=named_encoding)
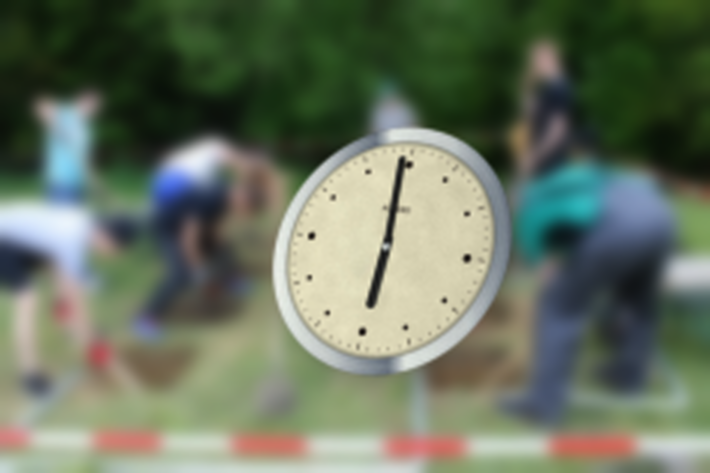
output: h=5 m=59
